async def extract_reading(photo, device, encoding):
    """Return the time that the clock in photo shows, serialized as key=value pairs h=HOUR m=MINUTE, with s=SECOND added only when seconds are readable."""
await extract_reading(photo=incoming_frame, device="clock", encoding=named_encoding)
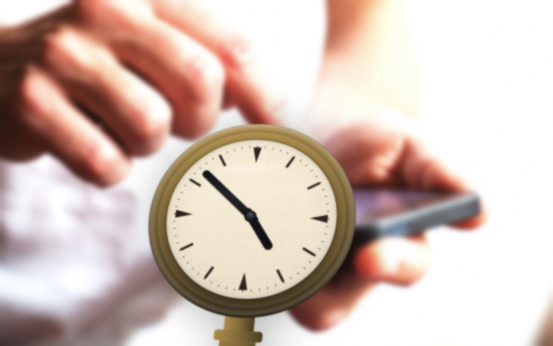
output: h=4 m=52
